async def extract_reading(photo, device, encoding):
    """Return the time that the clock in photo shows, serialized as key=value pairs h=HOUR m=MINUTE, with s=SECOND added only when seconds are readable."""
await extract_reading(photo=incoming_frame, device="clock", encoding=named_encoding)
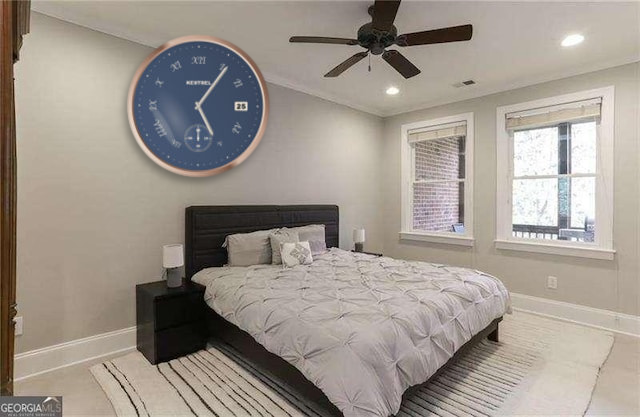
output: h=5 m=6
